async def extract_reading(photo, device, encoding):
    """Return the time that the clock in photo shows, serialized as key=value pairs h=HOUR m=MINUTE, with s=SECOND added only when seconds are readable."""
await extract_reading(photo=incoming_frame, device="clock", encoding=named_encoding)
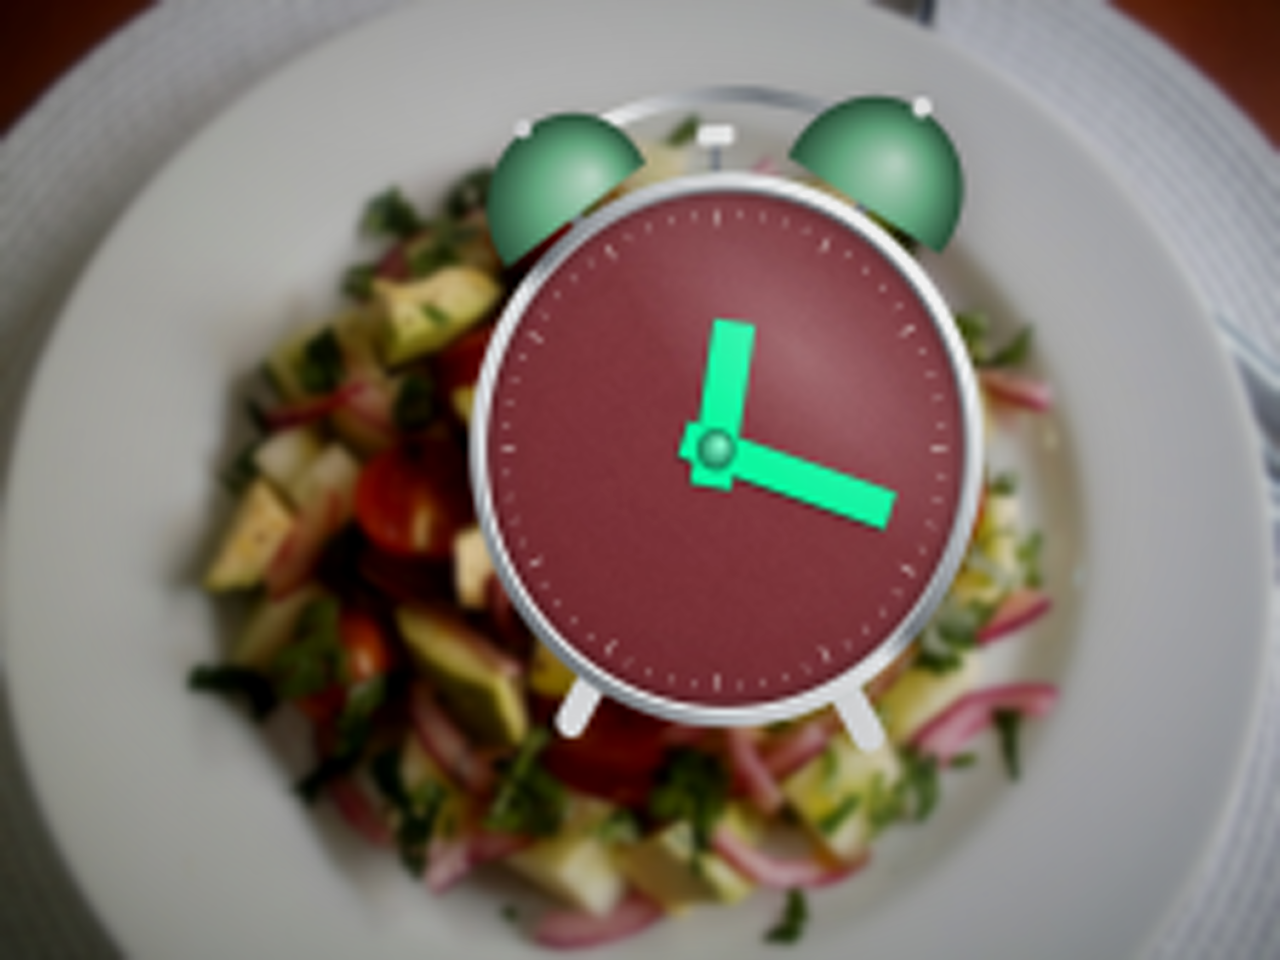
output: h=12 m=18
